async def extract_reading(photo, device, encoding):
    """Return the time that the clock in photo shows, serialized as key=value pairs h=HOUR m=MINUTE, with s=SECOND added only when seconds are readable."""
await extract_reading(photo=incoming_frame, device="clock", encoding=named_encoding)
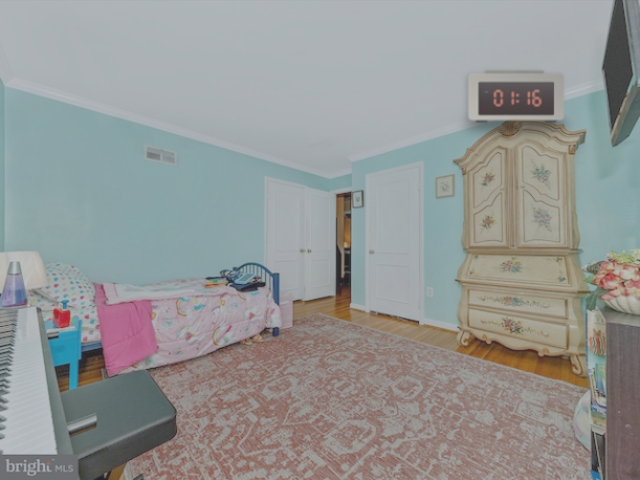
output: h=1 m=16
